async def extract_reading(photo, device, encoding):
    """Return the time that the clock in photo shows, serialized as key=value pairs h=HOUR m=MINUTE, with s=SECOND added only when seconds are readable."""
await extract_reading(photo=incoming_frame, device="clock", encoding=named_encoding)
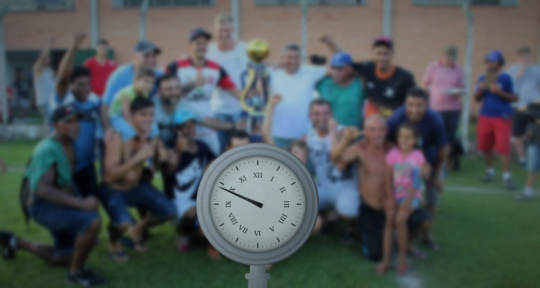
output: h=9 m=49
